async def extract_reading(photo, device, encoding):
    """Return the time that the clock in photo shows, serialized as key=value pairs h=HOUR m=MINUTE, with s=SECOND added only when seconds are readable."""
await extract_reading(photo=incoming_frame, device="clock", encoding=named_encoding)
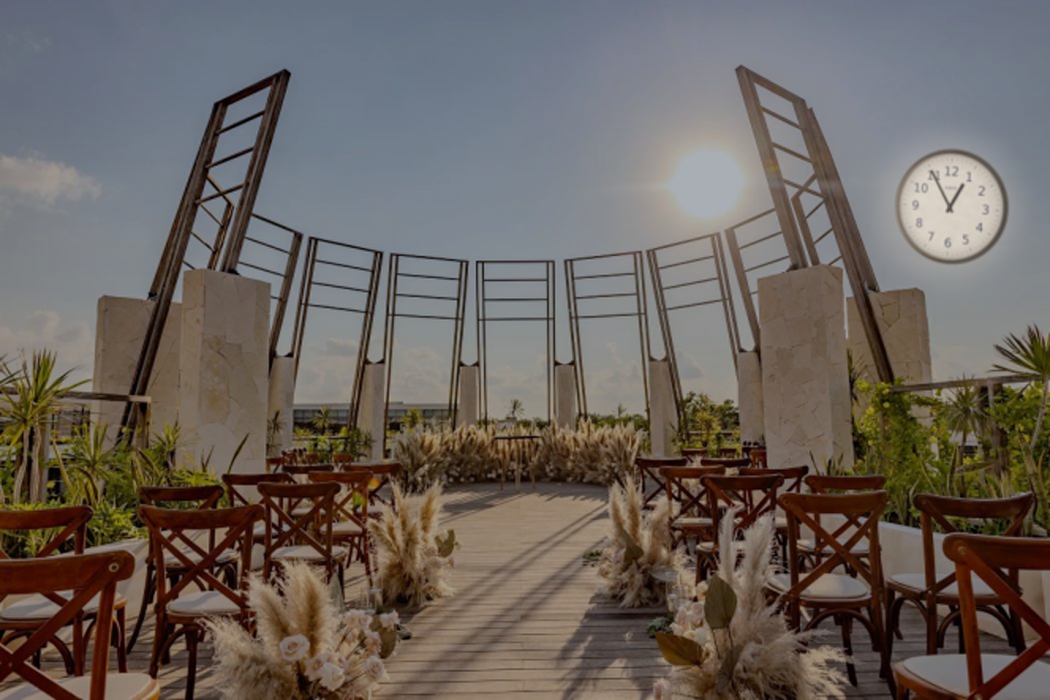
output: h=12 m=55
